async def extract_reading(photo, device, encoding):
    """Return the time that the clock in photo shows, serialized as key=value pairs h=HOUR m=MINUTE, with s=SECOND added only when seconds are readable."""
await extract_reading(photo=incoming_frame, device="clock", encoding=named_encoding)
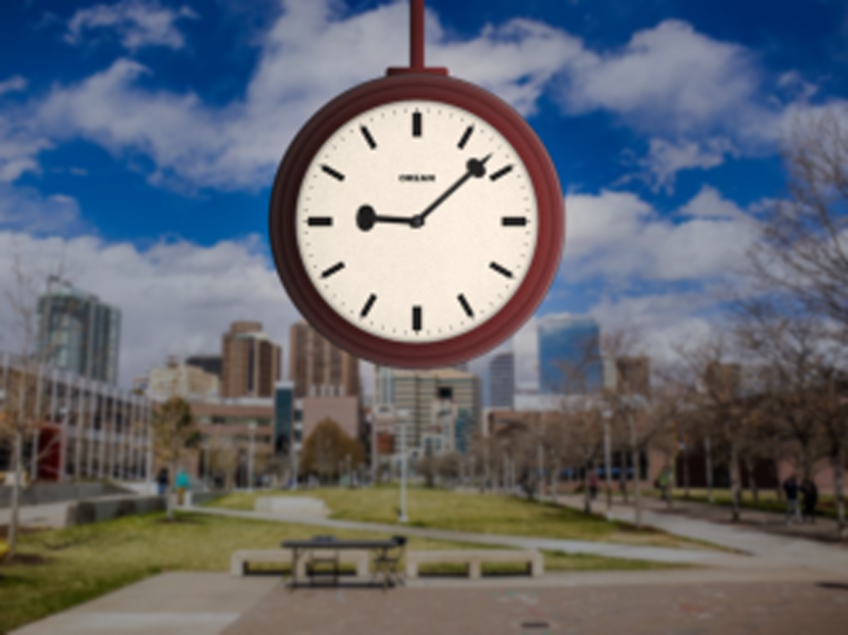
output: h=9 m=8
